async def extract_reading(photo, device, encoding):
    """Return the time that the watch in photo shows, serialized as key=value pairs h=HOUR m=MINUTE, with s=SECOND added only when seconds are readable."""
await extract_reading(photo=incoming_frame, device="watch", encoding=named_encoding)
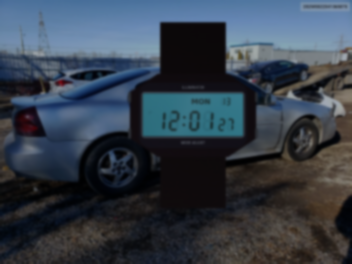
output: h=12 m=1 s=27
